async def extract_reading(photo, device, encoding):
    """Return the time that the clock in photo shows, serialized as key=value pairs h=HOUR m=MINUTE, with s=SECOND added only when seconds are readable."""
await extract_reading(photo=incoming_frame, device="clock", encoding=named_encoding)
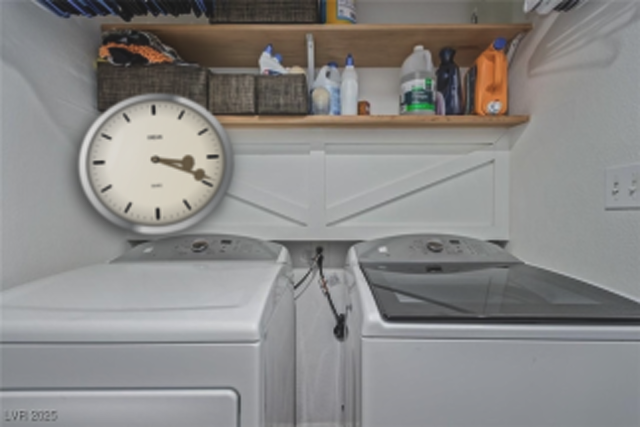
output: h=3 m=19
